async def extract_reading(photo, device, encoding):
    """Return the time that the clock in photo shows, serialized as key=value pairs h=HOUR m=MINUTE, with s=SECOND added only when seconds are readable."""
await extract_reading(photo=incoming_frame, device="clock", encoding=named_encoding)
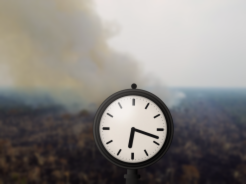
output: h=6 m=18
